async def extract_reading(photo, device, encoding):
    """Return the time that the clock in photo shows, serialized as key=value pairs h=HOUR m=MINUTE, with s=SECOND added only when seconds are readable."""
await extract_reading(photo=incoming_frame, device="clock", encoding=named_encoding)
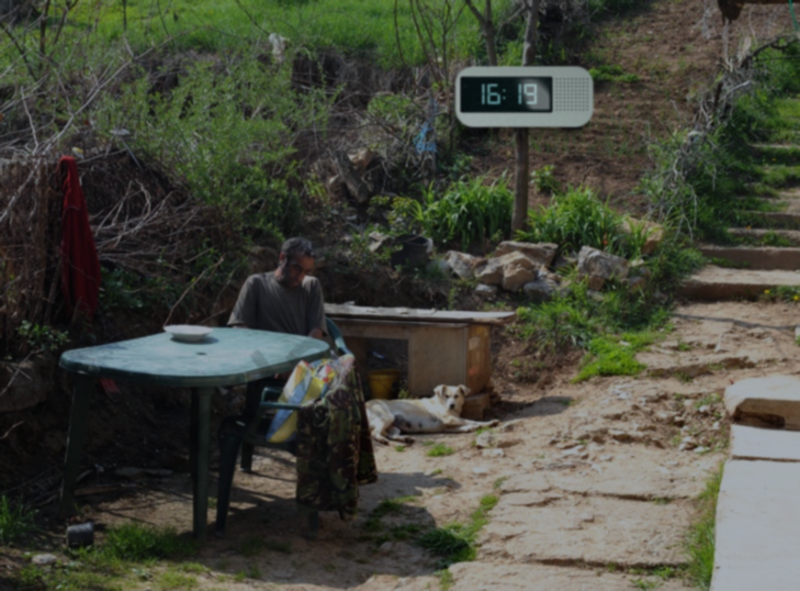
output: h=16 m=19
